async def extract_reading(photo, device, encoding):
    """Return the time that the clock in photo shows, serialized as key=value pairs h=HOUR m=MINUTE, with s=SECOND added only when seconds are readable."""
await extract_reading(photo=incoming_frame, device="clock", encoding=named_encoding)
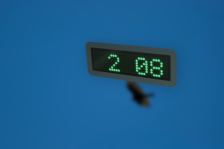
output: h=2 m=8
